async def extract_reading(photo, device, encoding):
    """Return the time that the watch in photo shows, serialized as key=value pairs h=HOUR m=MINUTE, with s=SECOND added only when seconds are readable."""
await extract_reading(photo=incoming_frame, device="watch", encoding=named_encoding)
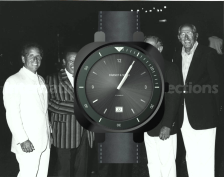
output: h=1 m=5
